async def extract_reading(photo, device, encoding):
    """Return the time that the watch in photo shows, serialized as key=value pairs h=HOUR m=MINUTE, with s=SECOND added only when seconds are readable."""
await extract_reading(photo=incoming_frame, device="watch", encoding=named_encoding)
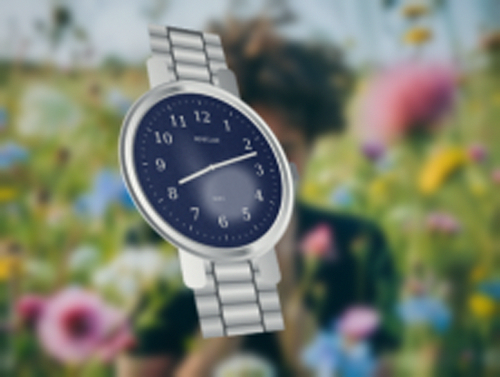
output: h=8 m=12
